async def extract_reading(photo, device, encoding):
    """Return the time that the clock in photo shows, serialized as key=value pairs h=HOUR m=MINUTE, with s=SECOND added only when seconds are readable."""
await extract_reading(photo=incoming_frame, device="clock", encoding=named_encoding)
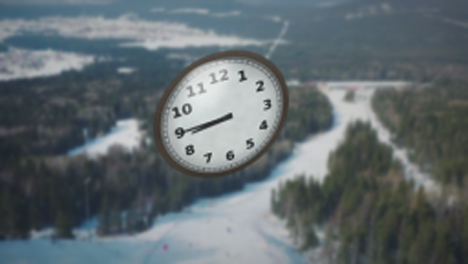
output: h=8 m=45
